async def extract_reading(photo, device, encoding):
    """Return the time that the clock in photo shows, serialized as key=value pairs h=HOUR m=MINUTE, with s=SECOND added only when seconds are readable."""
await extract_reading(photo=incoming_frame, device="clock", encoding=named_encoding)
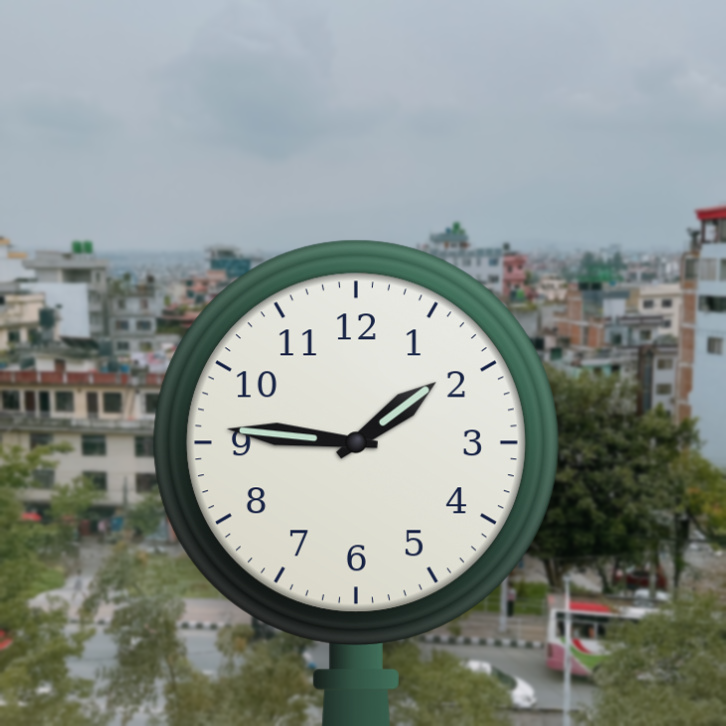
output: h=1 m=46
